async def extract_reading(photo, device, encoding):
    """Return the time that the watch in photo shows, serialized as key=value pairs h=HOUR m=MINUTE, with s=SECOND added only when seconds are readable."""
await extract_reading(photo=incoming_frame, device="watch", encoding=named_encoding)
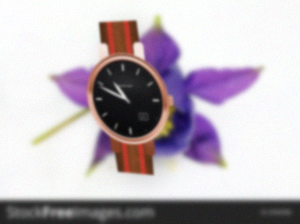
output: h=10 m=49
